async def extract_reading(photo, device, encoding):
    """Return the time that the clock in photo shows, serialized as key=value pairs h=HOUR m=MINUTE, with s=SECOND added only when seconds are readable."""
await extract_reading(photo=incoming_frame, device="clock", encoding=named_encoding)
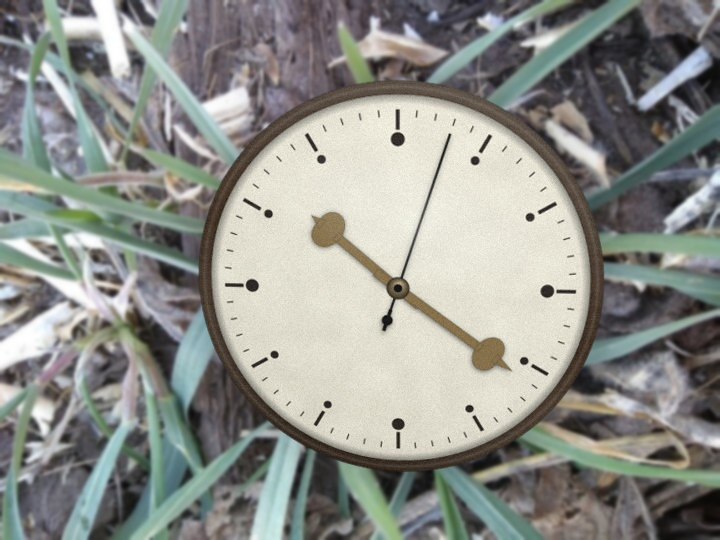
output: h=10 m=21 s=3
